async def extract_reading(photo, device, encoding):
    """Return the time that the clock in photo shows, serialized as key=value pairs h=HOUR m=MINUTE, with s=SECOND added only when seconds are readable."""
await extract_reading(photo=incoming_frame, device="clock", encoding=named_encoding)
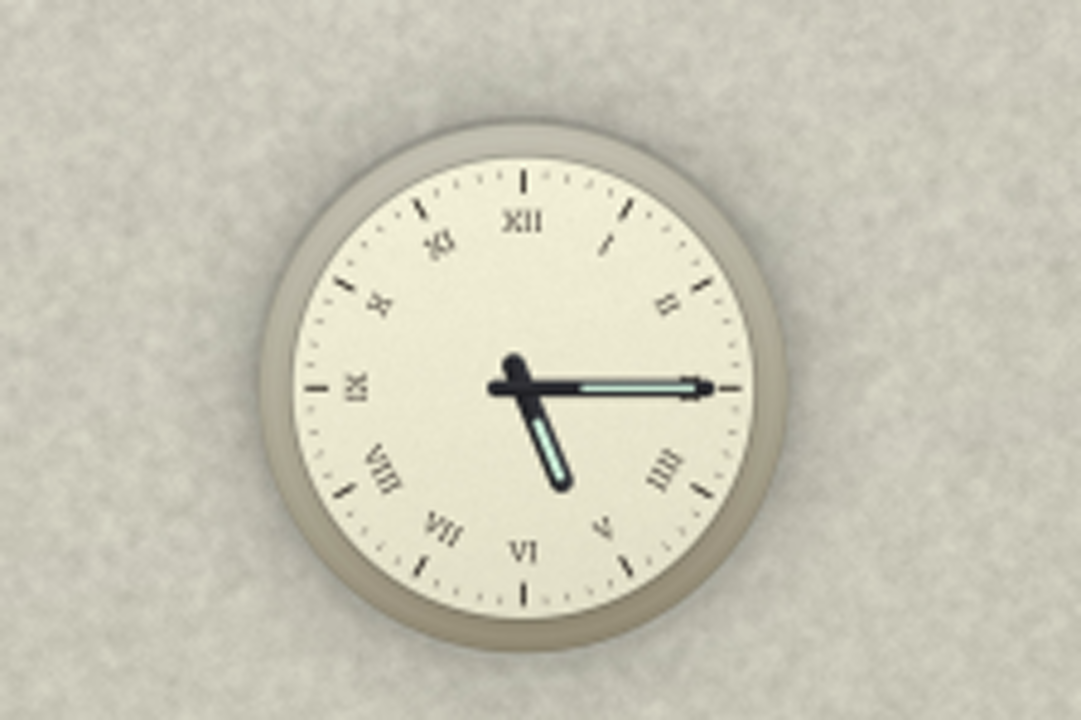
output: h=5 m=15
